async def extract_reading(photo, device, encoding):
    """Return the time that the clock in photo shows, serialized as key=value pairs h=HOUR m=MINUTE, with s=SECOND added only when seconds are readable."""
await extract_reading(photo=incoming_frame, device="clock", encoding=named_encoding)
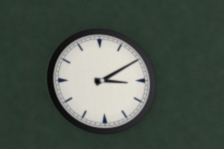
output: h=3 m=10
